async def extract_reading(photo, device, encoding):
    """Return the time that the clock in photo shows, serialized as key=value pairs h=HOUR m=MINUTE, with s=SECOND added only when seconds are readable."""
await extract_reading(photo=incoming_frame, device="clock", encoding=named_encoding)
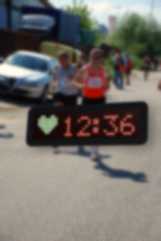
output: h=12 m=36
